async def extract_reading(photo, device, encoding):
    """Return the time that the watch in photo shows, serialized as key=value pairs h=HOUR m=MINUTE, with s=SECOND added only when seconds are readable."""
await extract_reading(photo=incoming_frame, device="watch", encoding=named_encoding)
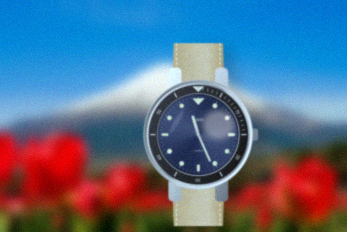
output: h=11 m=26
